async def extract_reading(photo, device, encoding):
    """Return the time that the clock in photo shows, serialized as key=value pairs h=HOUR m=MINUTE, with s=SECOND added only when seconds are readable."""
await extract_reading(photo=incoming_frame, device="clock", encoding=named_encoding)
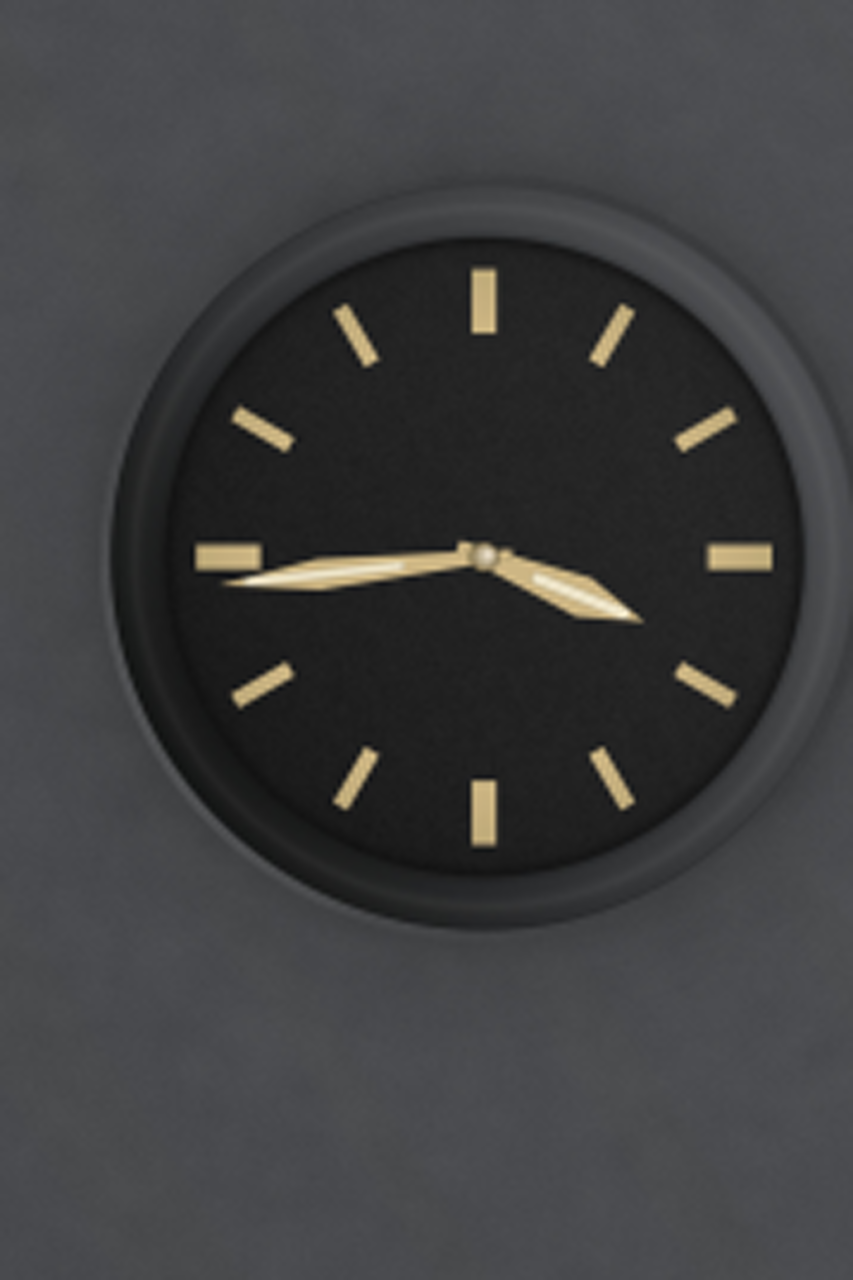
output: h=3 m=44
